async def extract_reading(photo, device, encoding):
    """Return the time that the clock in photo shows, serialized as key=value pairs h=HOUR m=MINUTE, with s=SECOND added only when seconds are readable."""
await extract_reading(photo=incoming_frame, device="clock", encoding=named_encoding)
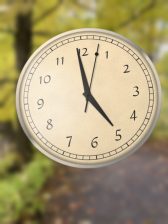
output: h=4 m=59 s=3
